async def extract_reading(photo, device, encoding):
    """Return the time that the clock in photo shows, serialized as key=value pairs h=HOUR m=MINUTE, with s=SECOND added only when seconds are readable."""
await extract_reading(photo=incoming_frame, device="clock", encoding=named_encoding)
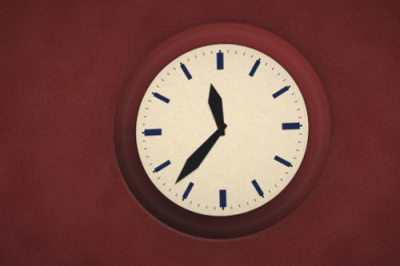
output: h=11 m=37
